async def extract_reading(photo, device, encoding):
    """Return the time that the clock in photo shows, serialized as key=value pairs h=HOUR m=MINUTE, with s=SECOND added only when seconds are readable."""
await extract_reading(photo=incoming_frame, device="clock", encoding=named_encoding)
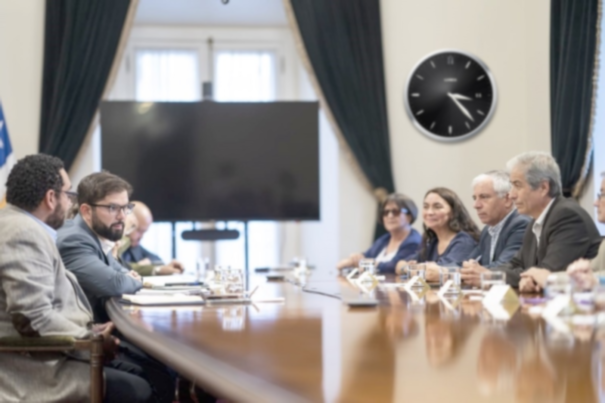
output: h=3 m=23
